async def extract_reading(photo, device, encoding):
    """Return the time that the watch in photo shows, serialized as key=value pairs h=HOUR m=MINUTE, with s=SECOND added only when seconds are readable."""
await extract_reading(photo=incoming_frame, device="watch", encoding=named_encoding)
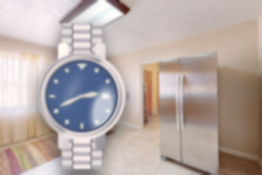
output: h=2 m=41
